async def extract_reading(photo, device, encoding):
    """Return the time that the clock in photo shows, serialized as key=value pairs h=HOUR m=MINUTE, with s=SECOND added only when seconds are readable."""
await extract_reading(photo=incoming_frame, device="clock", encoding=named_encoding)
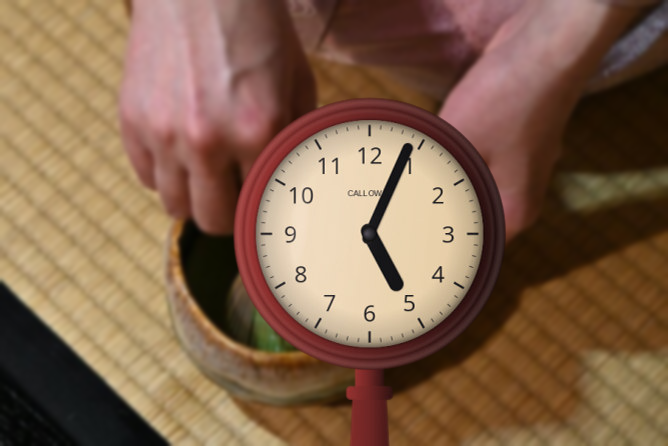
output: h=5 m=4
